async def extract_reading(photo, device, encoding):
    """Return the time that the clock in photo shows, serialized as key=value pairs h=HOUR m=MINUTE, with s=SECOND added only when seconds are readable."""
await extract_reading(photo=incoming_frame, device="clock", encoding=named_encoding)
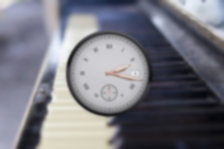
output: h=2 m=17
